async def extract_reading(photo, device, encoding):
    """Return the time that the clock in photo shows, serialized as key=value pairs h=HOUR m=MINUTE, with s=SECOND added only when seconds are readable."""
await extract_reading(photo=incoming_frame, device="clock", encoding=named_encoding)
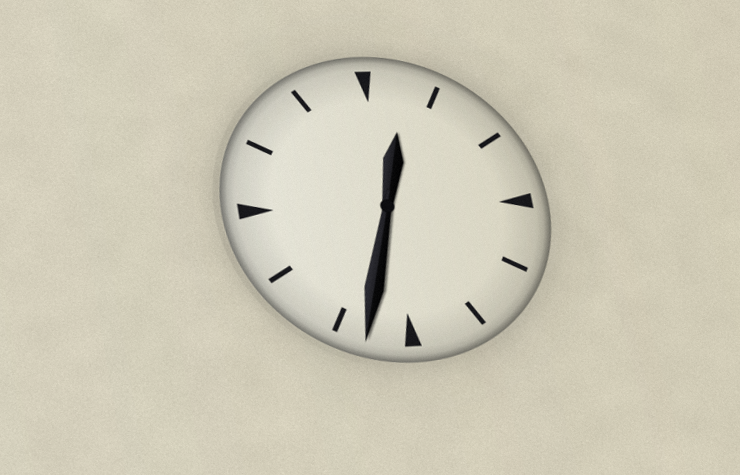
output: h=12 m=33
